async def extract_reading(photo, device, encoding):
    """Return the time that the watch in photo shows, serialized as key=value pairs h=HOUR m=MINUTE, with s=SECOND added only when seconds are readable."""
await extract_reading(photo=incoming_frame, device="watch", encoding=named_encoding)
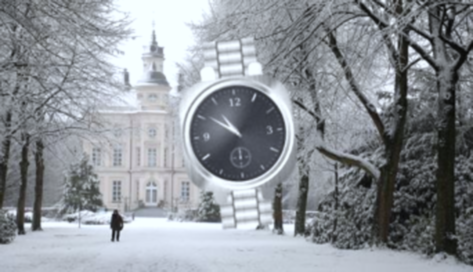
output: h=10 m=51
